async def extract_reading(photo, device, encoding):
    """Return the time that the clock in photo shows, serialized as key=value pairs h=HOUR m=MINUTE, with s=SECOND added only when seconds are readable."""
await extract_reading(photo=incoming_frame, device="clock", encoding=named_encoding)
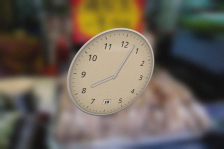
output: h=8 m=3
